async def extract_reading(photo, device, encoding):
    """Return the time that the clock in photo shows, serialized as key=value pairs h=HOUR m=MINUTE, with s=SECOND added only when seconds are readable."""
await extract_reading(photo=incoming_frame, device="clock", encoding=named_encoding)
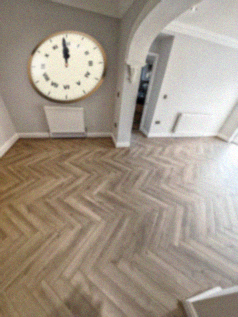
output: h=11 m=59
